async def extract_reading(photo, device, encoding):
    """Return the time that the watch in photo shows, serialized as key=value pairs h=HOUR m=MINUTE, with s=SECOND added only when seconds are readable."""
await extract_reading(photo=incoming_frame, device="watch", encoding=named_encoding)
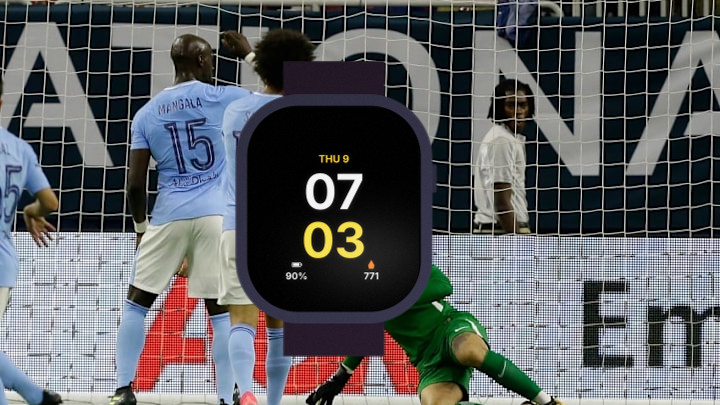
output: h=7 m=3
